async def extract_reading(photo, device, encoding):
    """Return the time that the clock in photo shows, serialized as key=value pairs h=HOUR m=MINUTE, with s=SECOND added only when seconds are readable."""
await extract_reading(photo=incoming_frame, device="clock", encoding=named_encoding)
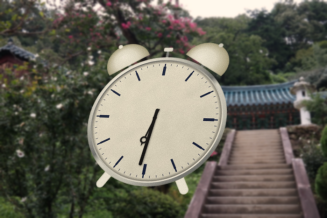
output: h=6 m=31
